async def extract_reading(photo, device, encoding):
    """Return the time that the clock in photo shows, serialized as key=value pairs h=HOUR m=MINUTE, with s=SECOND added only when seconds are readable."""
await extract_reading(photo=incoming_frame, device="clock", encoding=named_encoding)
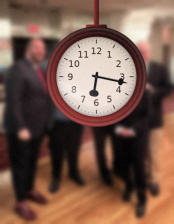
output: h=6 m=17
